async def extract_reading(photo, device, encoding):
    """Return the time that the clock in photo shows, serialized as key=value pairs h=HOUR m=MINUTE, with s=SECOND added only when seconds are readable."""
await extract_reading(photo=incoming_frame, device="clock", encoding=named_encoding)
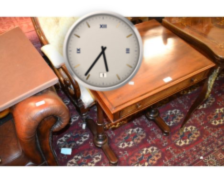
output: h=5 m=36
